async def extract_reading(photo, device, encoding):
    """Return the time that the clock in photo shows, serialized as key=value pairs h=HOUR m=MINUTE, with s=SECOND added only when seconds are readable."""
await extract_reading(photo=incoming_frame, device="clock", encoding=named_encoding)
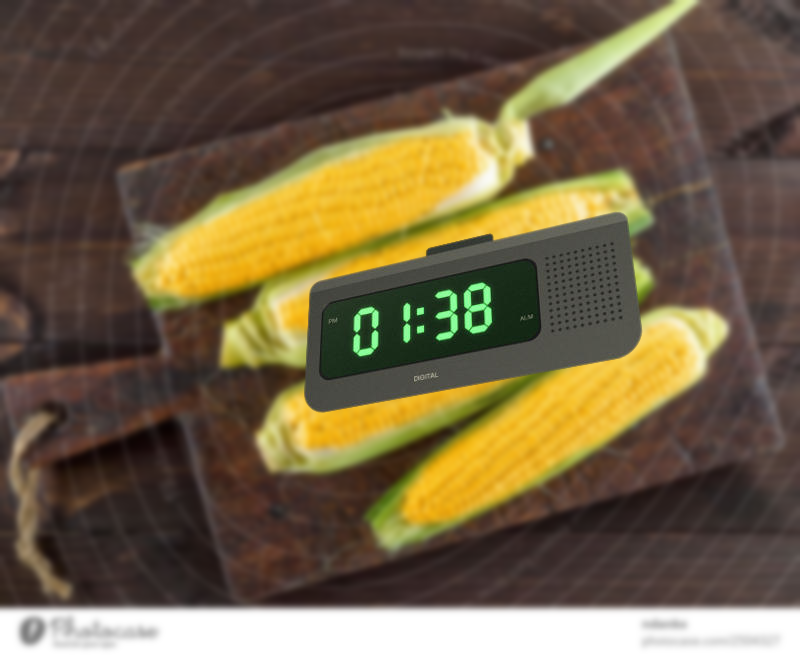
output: h=1 m=38
